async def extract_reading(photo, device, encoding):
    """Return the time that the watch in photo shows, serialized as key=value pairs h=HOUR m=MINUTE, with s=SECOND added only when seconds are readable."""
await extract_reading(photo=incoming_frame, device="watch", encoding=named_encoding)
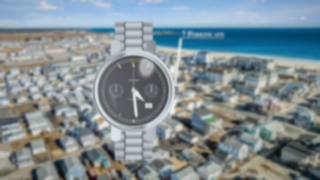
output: h=4 m=29
